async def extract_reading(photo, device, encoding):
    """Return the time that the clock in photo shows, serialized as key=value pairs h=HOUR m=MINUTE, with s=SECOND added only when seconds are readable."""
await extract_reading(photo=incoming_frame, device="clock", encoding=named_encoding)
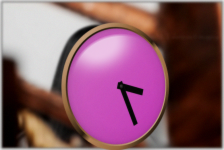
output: h=3 m=26
